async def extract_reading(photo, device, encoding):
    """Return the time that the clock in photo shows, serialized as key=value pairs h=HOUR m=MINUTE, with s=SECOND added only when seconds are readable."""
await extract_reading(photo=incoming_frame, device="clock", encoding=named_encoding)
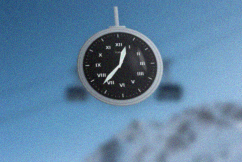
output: h=12 m=37
